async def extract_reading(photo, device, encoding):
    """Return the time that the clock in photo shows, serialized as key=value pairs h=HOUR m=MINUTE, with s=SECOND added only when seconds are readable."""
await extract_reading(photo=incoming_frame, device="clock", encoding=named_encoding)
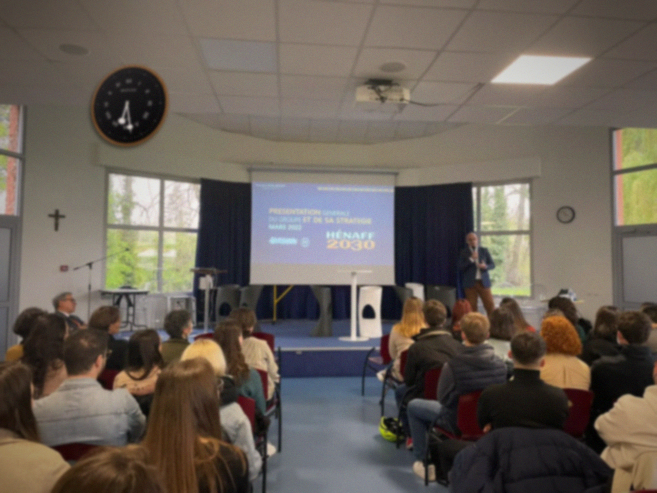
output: h=6 m=28
